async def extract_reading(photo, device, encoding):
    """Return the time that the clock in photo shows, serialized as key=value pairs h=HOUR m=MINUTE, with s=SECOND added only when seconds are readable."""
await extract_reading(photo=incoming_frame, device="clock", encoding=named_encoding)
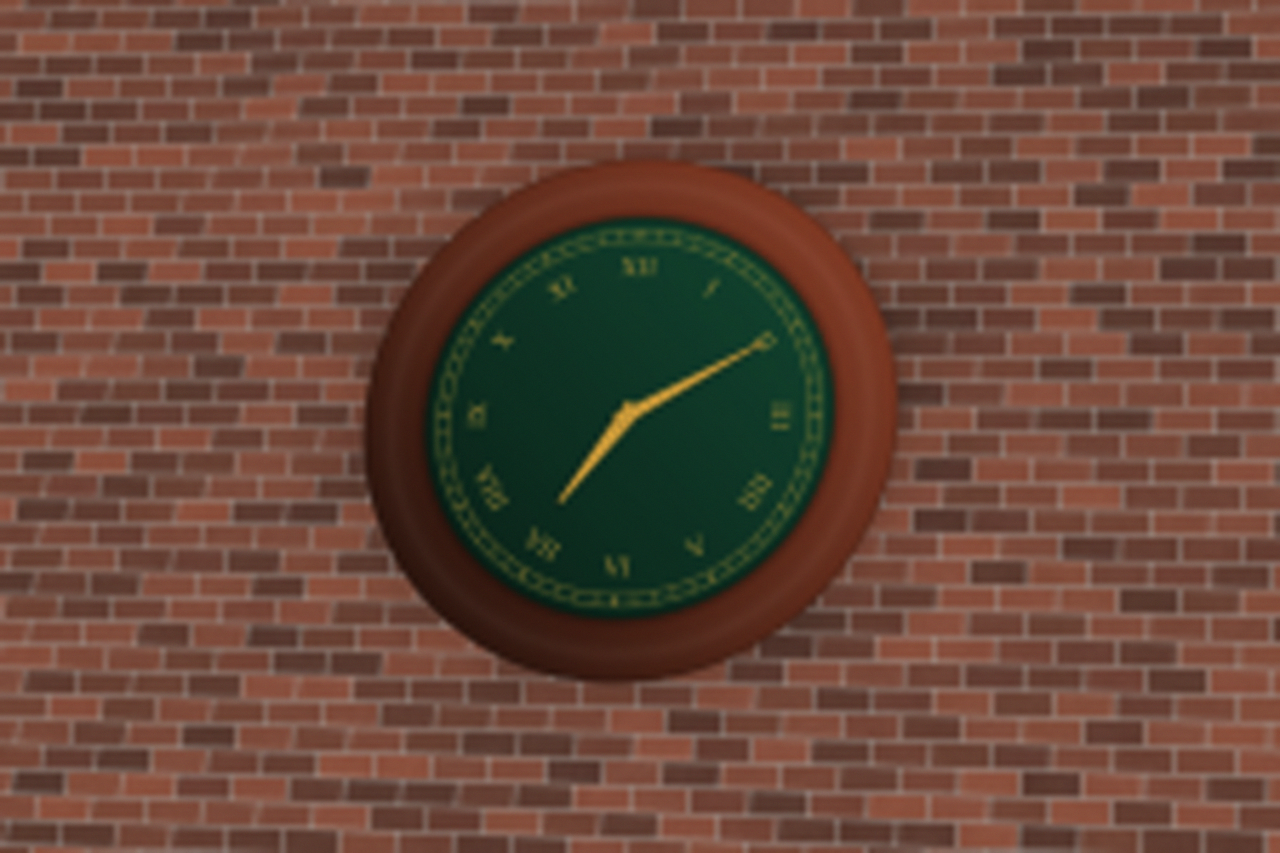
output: h=7 m=10
